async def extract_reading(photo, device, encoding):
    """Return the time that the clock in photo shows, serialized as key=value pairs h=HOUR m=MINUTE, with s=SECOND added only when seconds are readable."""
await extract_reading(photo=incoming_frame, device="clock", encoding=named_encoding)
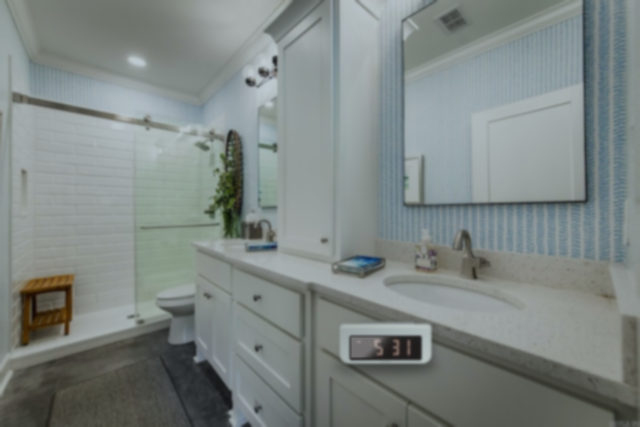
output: h=5 m=31
